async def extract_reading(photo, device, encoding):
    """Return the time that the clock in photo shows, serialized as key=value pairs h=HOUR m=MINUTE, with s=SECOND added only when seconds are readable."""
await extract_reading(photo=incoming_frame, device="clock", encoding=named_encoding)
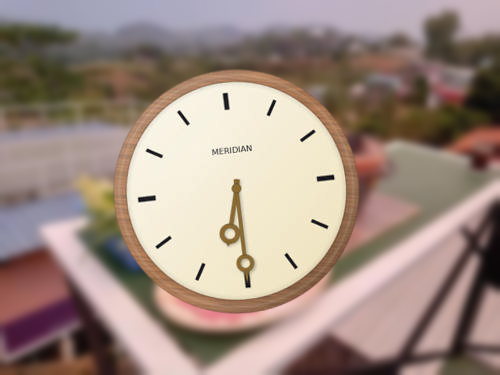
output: h=6 m=30
